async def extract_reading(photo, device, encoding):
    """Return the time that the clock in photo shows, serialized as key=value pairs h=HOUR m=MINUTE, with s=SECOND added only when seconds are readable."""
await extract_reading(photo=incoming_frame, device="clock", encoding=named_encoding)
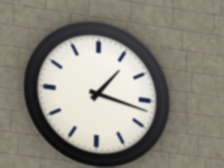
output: h=1 m=17
